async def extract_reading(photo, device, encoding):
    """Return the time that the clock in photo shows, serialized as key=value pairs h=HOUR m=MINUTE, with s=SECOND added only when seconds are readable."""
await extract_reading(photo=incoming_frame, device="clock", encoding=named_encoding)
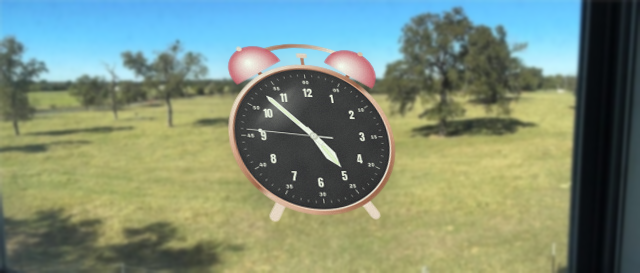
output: h=4 m=52 s=46
